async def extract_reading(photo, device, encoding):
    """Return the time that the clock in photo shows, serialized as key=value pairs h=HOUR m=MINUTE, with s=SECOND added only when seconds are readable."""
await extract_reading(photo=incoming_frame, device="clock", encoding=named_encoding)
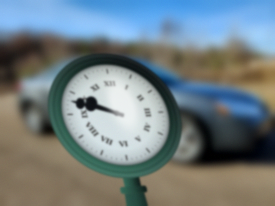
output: h=9 m=48
